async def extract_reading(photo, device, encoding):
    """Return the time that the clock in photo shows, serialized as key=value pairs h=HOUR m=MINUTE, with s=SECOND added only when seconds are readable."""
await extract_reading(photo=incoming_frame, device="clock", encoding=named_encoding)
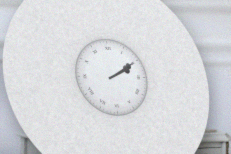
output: h=2 m=10
